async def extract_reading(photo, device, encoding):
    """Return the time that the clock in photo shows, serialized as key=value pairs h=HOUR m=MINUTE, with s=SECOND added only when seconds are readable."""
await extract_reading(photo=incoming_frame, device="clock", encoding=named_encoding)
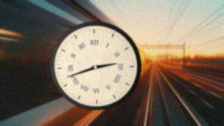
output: h=2 m=42
